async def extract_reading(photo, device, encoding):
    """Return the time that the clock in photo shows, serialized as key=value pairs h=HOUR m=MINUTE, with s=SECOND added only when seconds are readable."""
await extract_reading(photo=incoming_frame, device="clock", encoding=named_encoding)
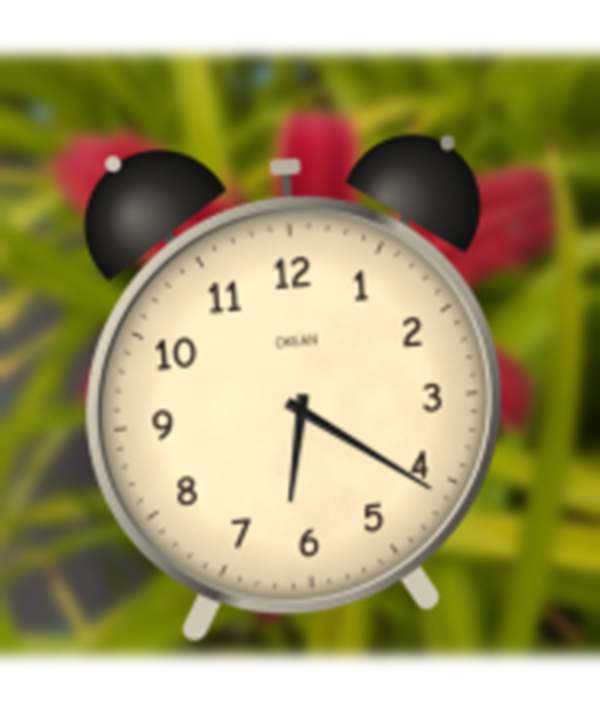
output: h=6 m=21
